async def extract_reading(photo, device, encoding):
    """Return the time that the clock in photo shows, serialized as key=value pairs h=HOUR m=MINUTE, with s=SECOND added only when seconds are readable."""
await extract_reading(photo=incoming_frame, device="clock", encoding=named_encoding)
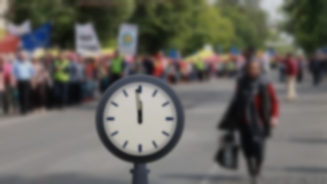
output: h=11 m=59
